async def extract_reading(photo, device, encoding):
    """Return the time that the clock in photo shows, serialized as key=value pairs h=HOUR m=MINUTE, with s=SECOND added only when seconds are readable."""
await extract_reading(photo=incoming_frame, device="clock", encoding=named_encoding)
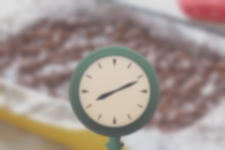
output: h=8 m=11
